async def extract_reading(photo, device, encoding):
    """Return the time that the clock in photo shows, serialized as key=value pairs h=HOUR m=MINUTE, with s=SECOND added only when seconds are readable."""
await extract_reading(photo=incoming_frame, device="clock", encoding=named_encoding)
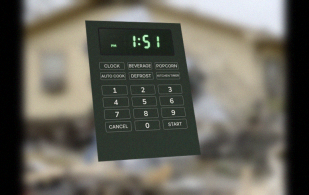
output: h=1 m=51
